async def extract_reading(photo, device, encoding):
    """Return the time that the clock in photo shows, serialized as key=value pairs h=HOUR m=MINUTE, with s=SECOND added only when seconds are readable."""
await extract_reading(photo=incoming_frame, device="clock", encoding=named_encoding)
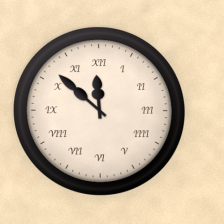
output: h=11 m=52
